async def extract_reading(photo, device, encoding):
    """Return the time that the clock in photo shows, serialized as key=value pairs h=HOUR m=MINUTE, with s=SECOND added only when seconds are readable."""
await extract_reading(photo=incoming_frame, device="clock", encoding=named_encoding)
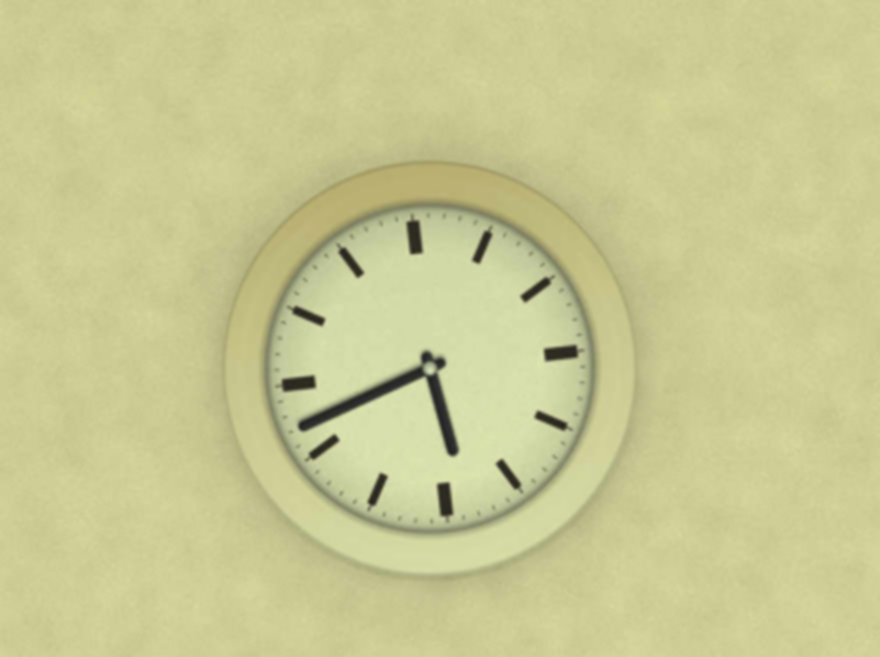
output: h=5 m=42
